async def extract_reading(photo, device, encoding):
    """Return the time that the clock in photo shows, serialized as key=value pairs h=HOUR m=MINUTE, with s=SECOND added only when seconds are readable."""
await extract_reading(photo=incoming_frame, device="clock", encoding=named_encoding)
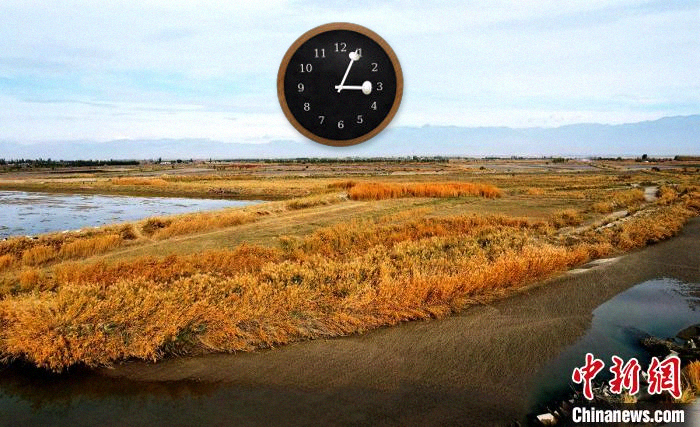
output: h=3 m=4
